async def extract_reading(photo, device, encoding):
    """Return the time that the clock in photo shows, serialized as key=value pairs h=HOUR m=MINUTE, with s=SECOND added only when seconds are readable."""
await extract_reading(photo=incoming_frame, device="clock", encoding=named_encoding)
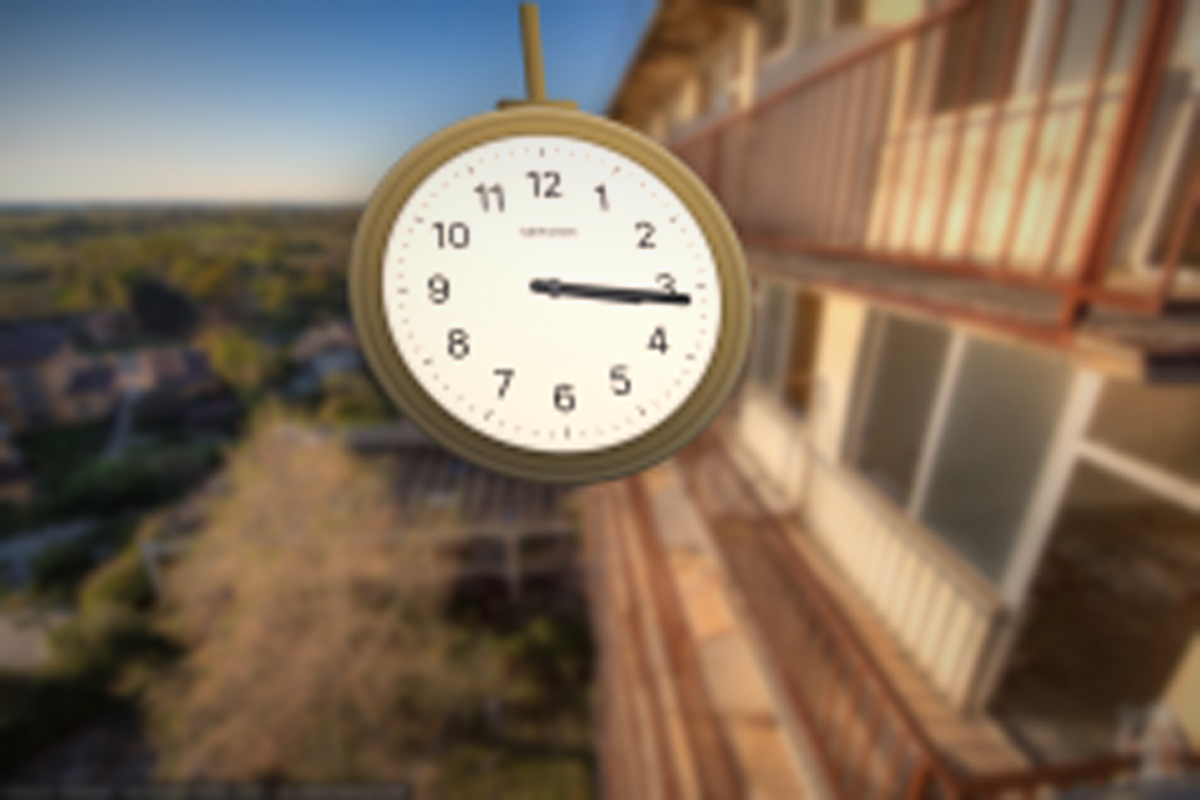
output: h=3 m=16
